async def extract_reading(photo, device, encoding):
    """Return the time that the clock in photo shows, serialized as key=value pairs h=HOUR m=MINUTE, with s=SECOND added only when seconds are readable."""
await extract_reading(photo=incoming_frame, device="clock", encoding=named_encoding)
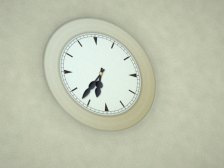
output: h=6 m=37
